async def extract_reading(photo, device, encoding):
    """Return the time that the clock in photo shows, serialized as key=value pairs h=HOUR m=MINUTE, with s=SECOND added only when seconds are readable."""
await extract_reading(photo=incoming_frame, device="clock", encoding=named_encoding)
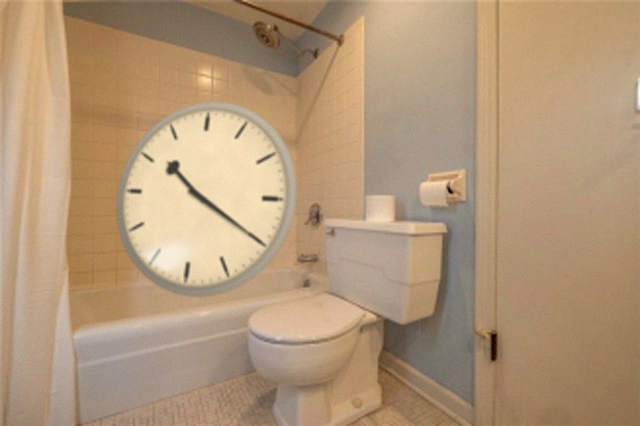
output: h=10 m=20
